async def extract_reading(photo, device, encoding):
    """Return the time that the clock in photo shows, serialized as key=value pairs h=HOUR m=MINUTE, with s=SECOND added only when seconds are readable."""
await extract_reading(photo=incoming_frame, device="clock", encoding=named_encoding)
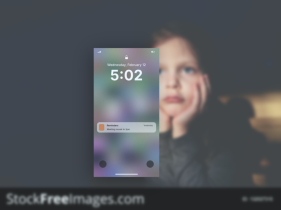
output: h=5 m=2
